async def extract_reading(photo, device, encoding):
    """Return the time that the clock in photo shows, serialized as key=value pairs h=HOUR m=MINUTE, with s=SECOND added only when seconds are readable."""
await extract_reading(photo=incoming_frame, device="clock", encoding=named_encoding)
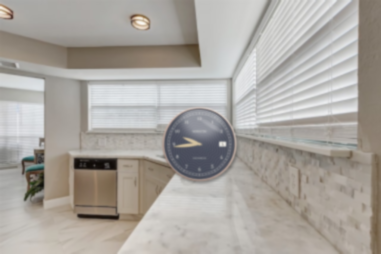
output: h=9 m=44
